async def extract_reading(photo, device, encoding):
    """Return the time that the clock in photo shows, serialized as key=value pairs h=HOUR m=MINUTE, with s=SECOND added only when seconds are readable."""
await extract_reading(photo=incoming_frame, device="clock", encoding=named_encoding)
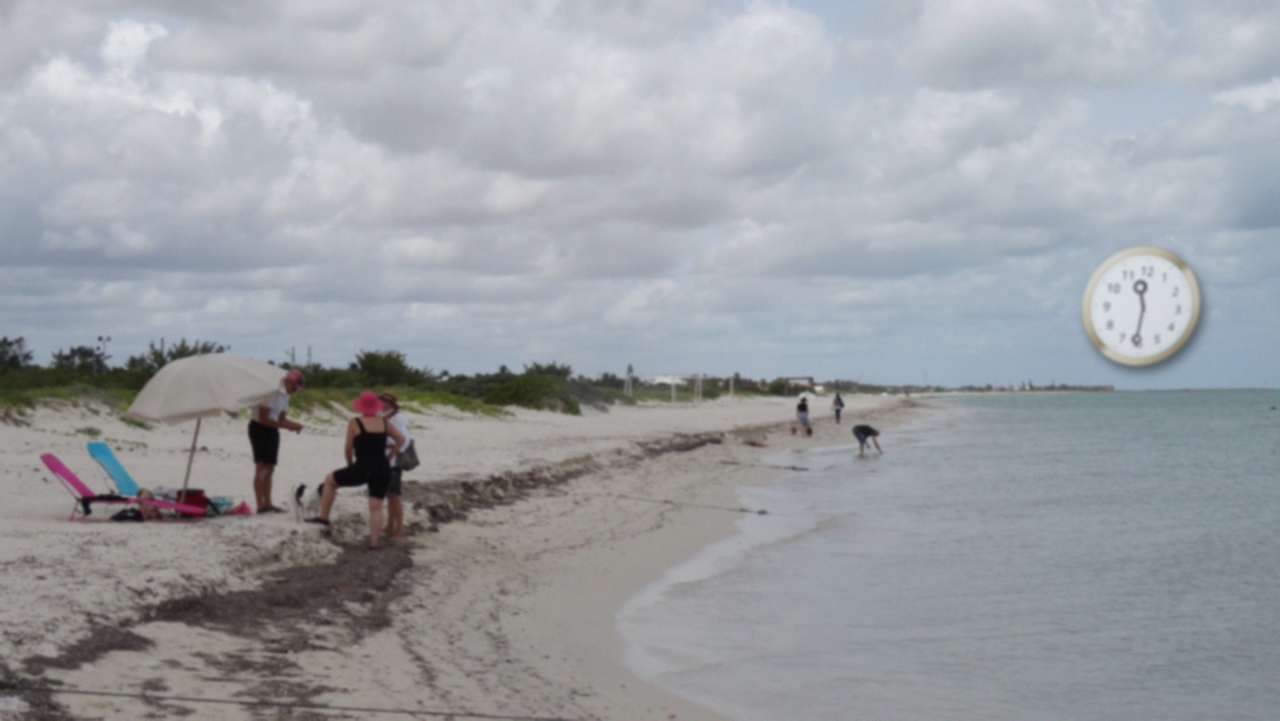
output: h=11 m=31
